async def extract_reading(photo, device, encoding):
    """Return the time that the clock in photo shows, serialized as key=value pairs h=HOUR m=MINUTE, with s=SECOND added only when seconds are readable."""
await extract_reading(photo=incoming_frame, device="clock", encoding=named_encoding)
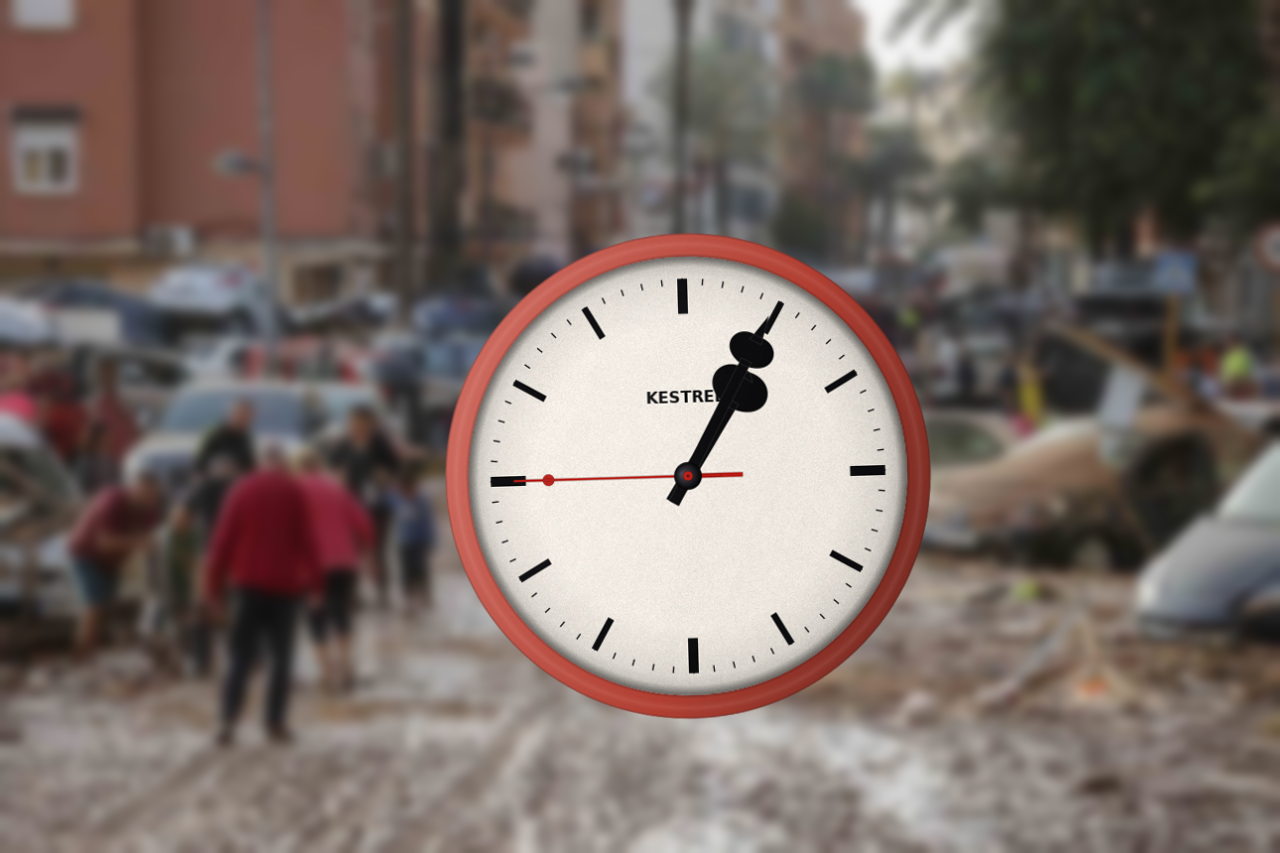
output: h=1 m=4 s=45
